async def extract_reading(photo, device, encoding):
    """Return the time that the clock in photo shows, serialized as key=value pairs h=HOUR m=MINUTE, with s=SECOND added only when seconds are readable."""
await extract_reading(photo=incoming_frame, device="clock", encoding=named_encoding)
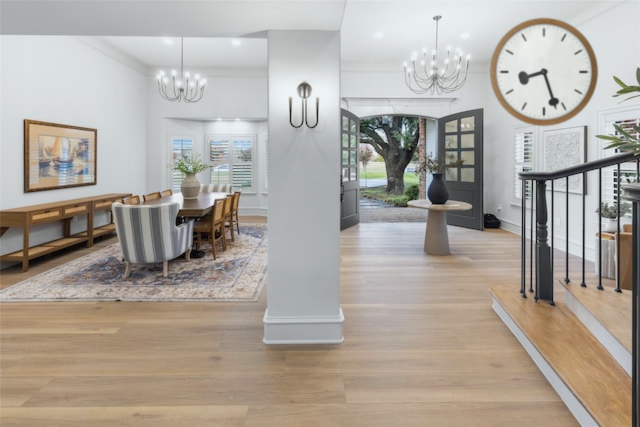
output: h=8 m=27
